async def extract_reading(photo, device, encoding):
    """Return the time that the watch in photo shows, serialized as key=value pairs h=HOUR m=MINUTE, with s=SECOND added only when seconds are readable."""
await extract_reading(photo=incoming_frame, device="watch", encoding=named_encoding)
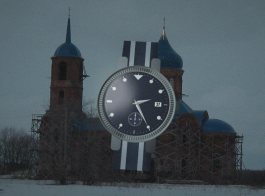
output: h=2 m=25
